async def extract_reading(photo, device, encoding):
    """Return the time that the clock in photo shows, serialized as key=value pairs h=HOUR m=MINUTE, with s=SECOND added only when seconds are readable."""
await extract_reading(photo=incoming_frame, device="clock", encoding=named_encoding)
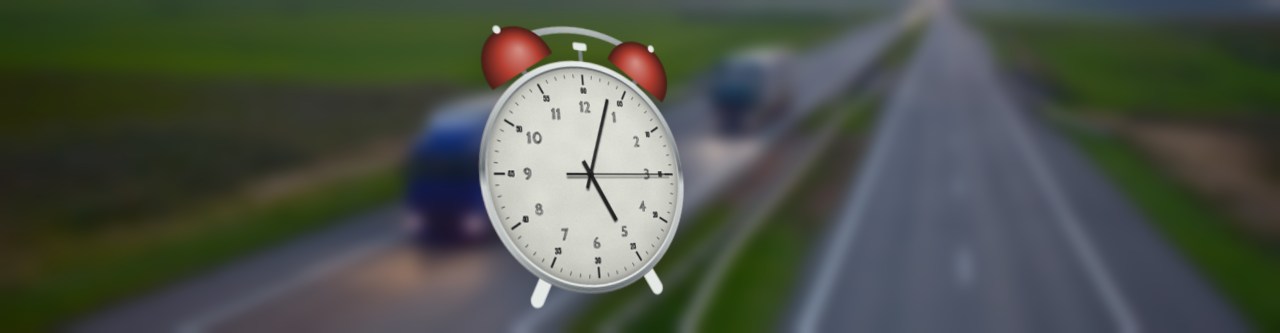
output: h=5 m=3 s=15
